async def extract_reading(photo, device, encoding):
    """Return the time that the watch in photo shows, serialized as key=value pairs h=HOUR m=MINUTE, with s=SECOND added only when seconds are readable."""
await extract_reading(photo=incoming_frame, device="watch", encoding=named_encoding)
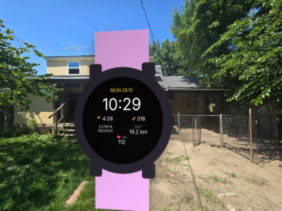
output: h=10 m=29
